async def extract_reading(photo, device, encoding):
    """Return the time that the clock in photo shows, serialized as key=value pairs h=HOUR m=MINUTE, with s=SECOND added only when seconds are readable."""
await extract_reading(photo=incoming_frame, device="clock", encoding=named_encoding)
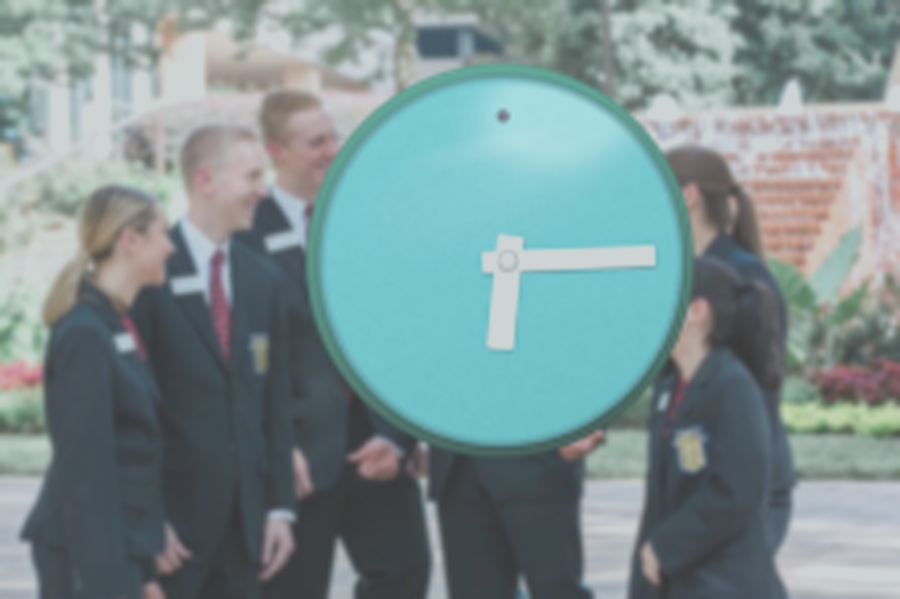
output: h=6 m=15
